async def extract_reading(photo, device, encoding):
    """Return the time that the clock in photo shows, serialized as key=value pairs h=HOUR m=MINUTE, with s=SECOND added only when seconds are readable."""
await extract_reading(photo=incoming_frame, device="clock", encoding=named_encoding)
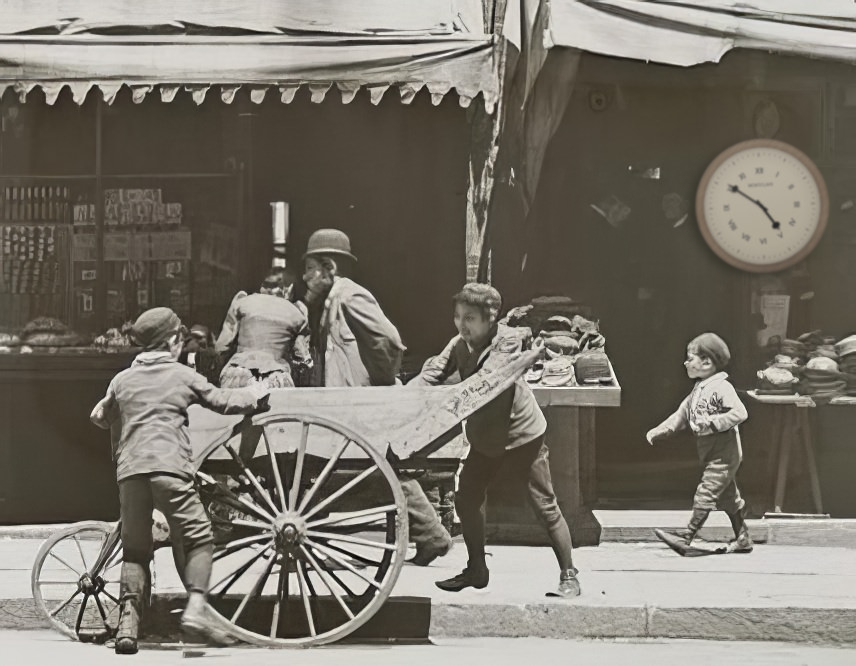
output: h=4 m=51
